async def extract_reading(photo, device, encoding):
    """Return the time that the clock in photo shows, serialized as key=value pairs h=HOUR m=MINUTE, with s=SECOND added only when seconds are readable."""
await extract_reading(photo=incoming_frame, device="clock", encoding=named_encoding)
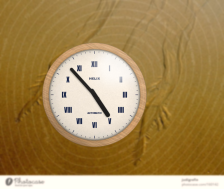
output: h=4 m=53
